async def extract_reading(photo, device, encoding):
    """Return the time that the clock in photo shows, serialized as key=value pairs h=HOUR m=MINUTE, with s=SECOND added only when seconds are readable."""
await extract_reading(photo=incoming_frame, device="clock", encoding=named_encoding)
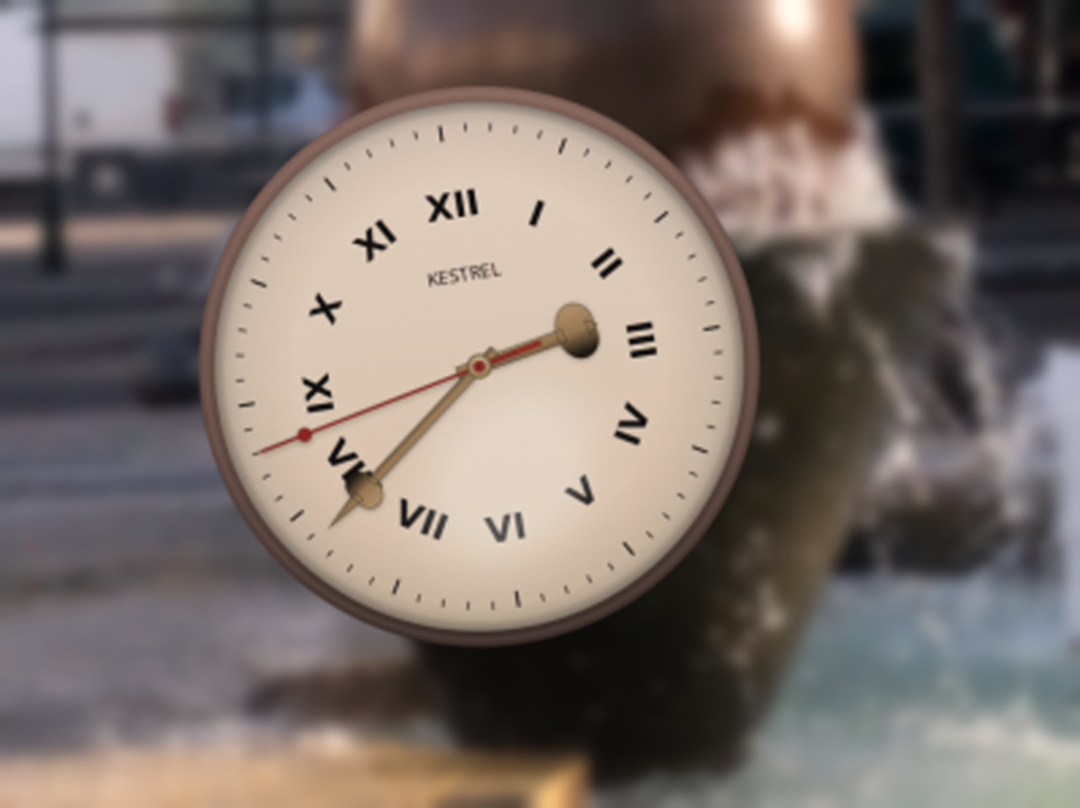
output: h=2 m=38 s=43
